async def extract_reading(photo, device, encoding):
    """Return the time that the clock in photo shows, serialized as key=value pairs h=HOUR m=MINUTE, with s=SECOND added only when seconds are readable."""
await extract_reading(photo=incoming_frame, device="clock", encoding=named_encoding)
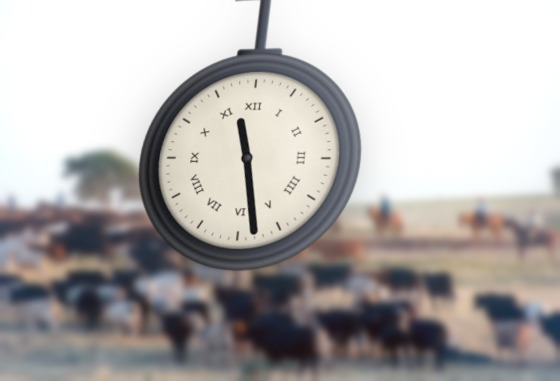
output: h=11 m=28
